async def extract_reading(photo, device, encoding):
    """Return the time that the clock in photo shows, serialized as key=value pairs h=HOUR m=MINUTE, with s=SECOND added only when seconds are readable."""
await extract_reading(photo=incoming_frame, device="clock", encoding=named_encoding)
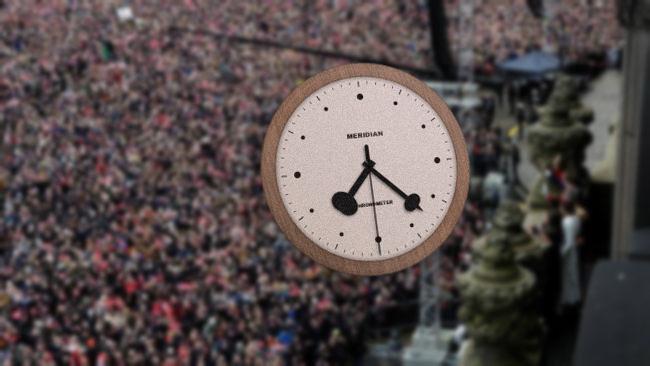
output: h=7 m=22 s=30
